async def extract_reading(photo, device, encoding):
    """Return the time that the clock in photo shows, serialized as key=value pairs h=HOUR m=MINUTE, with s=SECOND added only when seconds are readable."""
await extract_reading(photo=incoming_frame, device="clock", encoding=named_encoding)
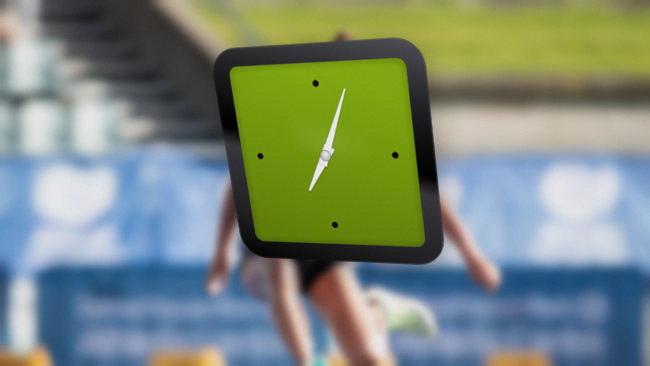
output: h=7 m=4
